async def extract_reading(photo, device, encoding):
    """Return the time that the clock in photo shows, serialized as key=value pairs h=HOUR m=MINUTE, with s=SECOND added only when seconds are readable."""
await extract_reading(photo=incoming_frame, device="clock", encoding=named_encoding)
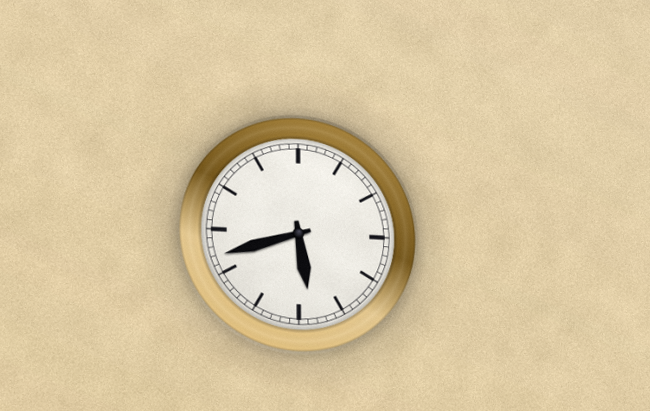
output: h=5 m=42
